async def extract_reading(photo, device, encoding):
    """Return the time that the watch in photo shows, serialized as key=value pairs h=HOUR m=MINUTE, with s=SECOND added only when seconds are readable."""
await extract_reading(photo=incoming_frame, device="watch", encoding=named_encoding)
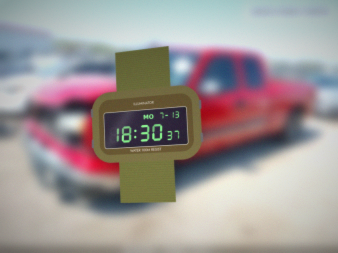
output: h=18 m=30
